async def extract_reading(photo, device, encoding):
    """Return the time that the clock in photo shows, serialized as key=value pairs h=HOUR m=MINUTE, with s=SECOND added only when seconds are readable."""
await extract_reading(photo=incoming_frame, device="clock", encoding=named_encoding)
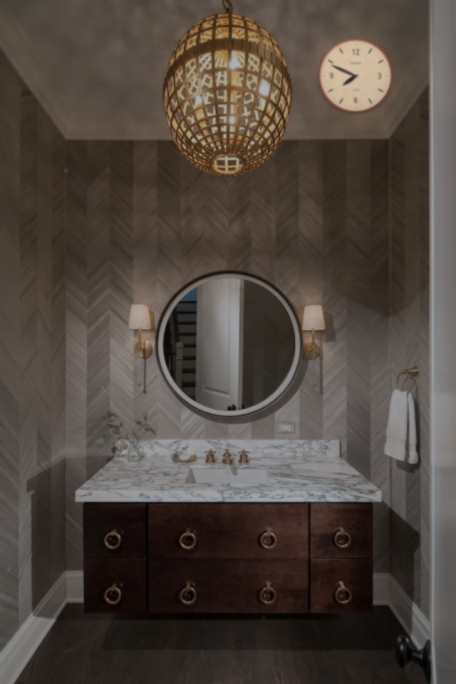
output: h=7 m=49
